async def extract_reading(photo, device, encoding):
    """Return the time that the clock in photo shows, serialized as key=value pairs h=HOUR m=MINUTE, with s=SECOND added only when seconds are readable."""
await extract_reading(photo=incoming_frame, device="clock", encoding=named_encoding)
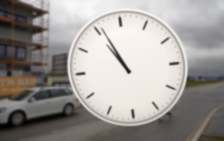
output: h=10 m=56
